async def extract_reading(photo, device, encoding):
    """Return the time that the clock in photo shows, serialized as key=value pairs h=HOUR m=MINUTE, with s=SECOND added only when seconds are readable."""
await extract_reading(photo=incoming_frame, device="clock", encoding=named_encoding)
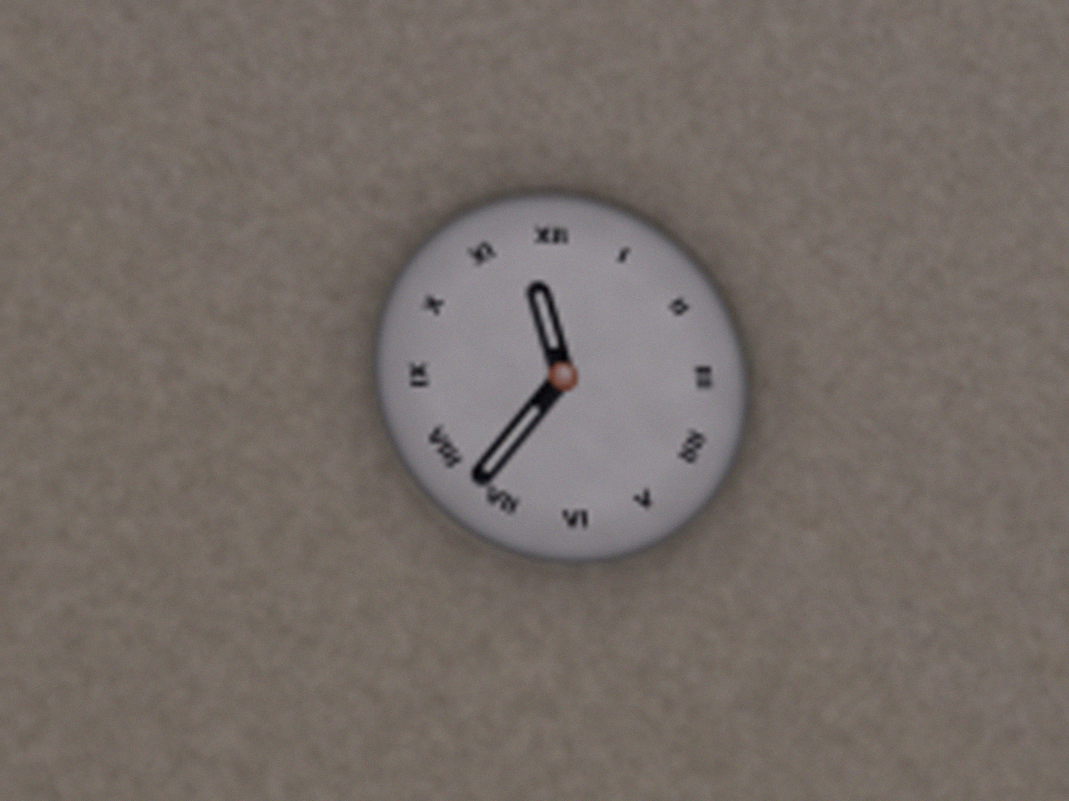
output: h=11 m=37
